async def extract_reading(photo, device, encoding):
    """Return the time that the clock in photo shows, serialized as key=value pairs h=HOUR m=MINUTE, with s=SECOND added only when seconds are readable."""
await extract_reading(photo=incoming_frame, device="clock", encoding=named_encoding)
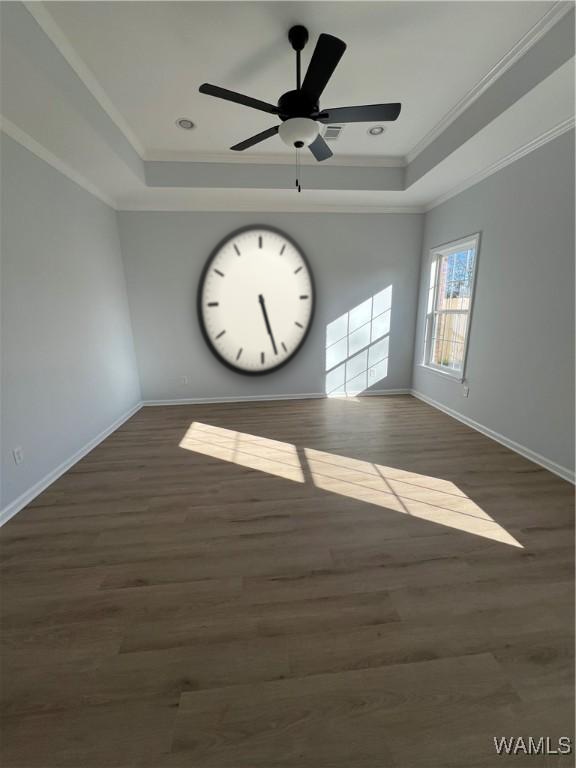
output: h=5 m=27
